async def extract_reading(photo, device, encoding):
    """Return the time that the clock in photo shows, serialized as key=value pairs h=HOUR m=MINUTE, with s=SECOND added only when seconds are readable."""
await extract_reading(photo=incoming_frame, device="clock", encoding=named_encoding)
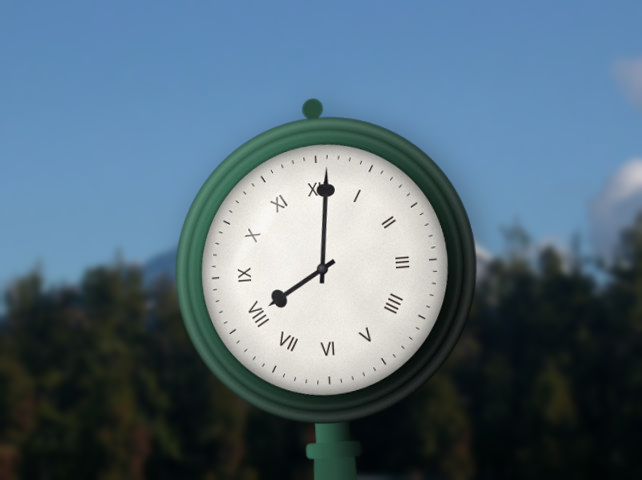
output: h=8 m=1
